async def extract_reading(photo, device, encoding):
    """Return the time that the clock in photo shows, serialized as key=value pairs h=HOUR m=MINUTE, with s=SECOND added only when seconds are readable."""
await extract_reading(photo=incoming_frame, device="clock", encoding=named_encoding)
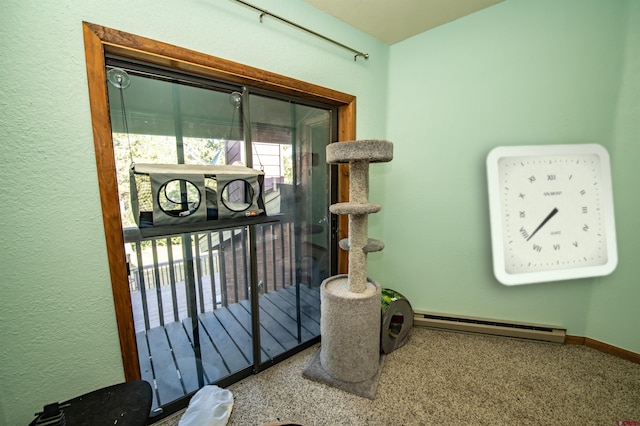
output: h=7 m=38
